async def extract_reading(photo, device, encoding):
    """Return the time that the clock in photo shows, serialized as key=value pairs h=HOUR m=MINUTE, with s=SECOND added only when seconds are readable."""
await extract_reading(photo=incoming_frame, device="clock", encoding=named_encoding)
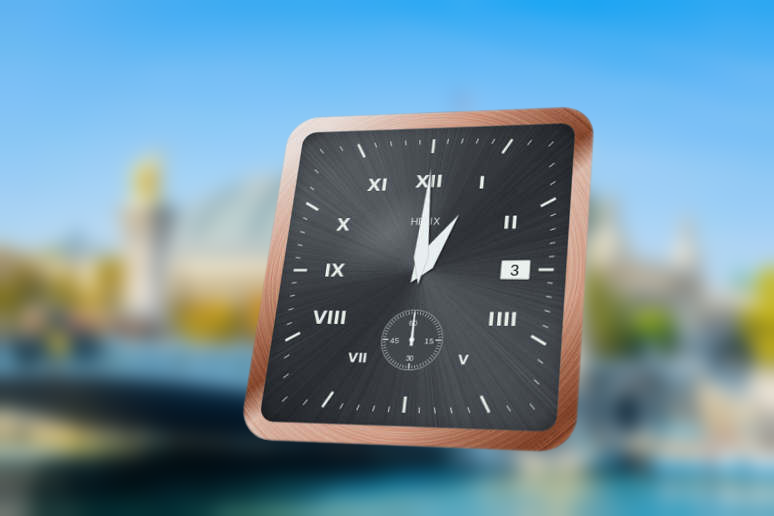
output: h=1 m=0
